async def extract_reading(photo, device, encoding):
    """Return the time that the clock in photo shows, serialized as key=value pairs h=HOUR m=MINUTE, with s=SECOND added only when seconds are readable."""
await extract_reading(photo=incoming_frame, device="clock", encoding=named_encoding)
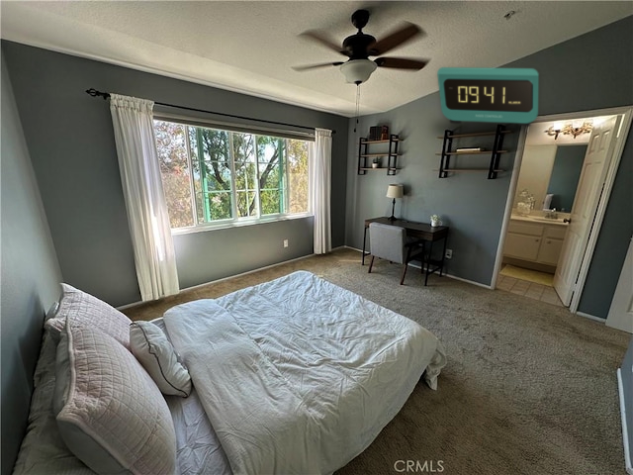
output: h=9 m=41
